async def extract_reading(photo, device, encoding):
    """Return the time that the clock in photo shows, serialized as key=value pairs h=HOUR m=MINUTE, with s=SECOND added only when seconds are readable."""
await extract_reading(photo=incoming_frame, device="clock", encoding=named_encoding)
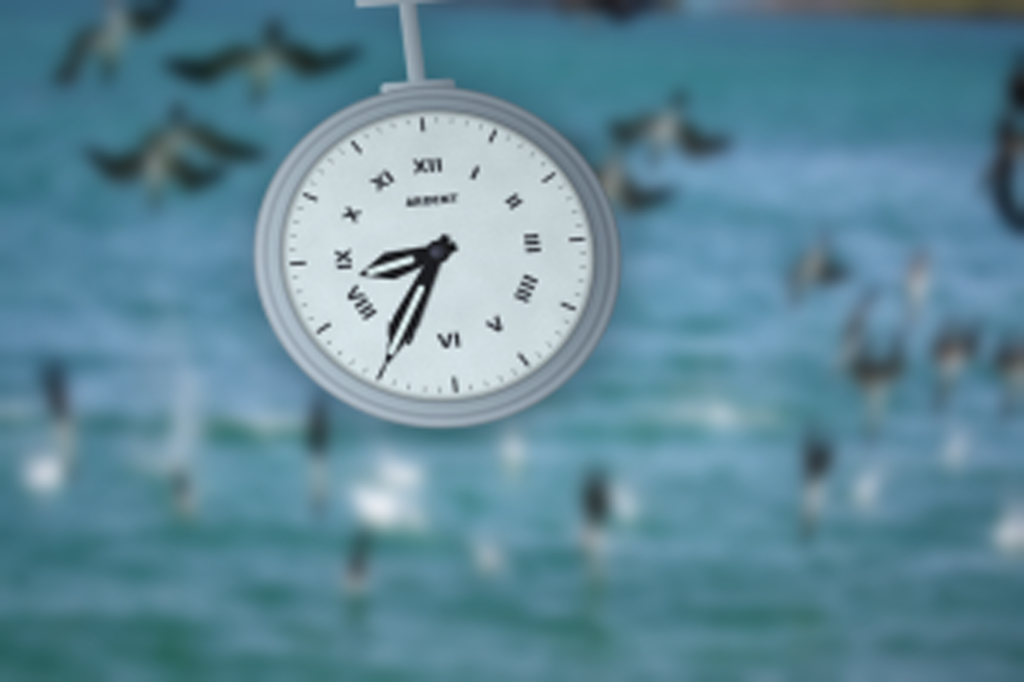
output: h=8 m=35
